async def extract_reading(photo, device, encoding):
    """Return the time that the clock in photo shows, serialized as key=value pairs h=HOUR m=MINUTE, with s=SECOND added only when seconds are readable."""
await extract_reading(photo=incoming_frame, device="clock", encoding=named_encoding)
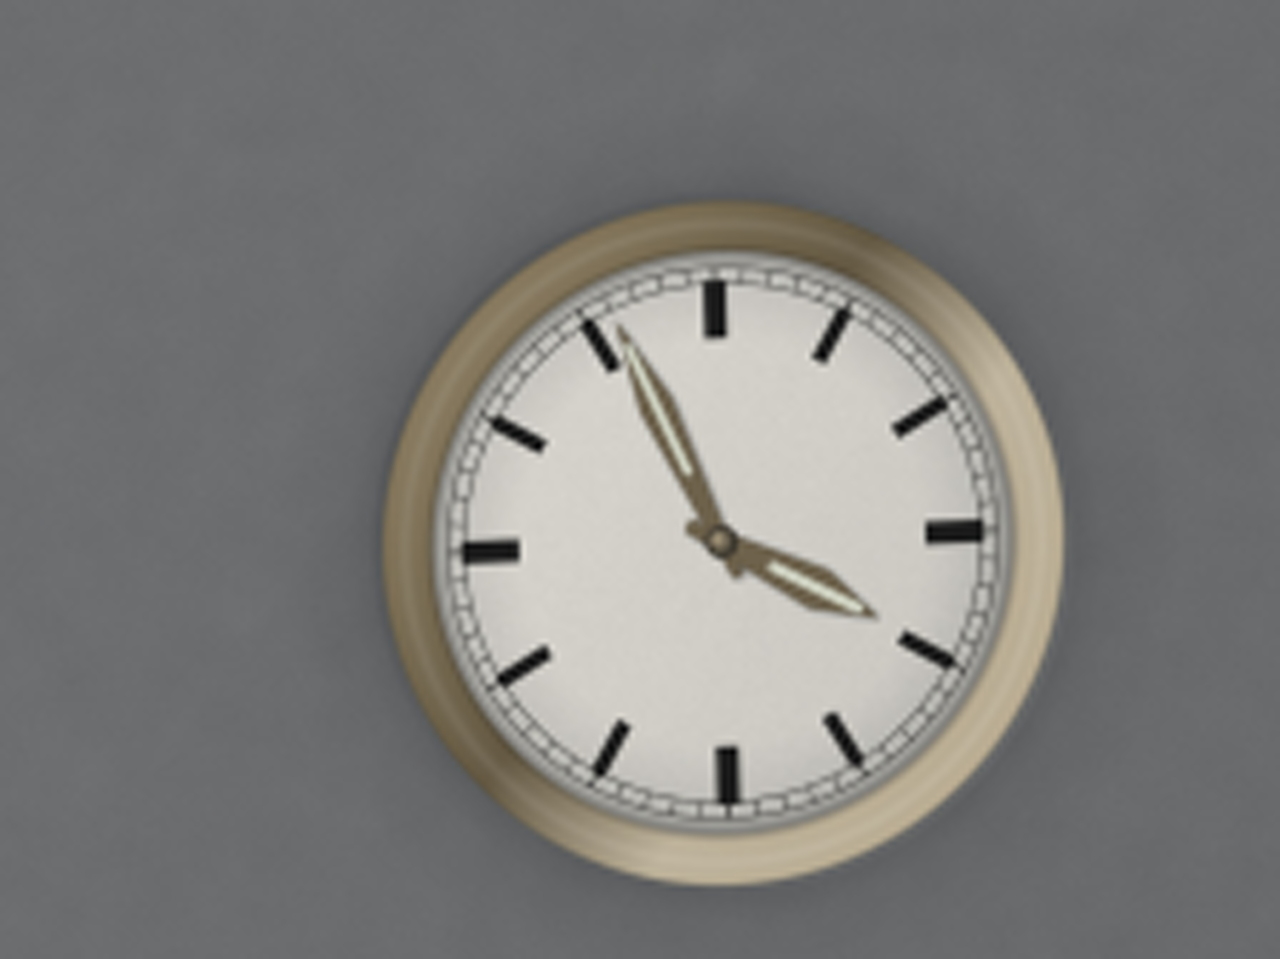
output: h=3 m=56
